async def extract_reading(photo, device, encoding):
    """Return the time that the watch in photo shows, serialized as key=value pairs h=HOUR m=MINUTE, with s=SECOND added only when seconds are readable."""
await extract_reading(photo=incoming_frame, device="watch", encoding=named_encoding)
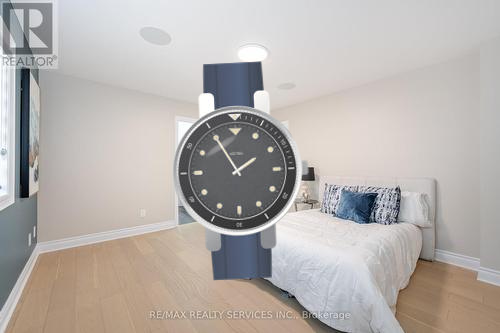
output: h=1 m=55
